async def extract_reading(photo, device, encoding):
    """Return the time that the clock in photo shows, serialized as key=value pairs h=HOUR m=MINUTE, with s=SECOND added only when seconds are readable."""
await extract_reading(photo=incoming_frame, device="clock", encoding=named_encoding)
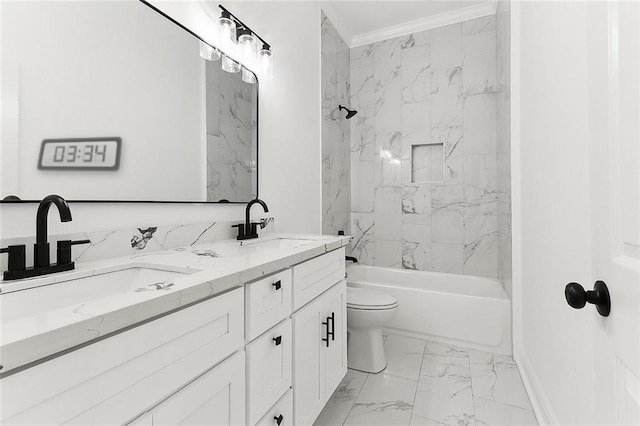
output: h=3 m=34
